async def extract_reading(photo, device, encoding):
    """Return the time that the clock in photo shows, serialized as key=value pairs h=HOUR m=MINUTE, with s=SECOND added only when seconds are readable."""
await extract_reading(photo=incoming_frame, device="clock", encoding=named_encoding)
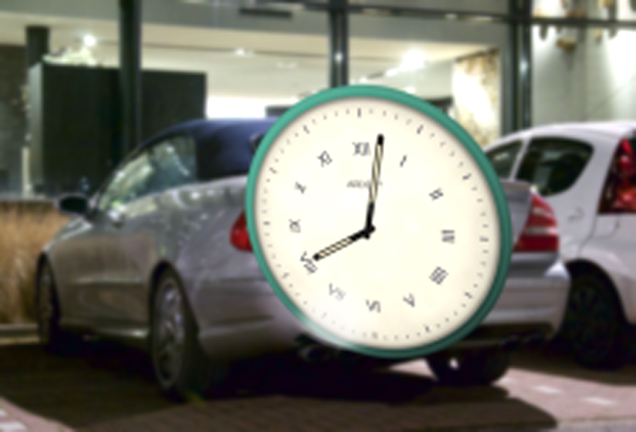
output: h=8 m=2
